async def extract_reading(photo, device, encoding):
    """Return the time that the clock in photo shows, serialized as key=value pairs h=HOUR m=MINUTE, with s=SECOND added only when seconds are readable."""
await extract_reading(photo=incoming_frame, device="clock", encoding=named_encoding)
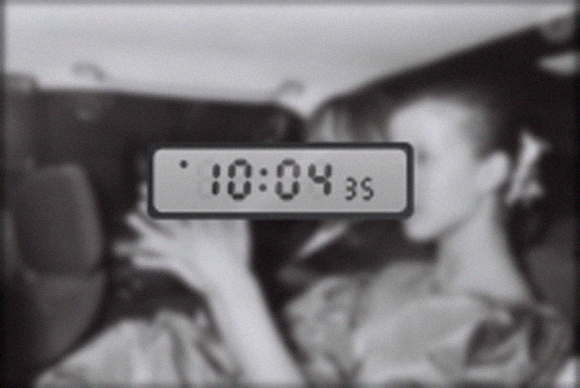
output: h=10 m=4 s=35
